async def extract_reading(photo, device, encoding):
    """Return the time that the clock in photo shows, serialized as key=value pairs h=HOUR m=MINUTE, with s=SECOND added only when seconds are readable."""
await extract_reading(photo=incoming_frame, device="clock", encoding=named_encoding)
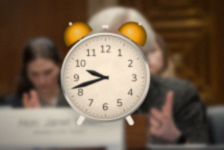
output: h=9 m=42
